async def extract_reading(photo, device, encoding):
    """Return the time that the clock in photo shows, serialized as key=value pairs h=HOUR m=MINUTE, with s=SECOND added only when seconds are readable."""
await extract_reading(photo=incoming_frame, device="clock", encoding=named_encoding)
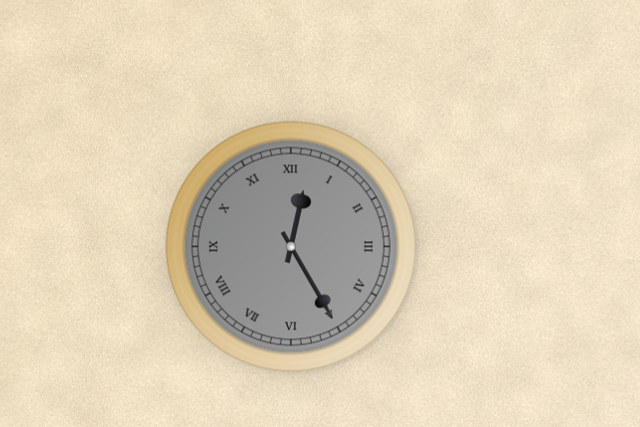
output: h=12 m=25
